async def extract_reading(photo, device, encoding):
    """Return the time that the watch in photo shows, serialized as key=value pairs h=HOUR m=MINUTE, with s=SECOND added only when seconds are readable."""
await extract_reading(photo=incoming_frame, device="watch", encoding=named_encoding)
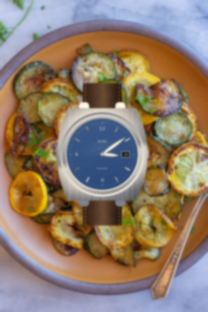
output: h=3 m=9
